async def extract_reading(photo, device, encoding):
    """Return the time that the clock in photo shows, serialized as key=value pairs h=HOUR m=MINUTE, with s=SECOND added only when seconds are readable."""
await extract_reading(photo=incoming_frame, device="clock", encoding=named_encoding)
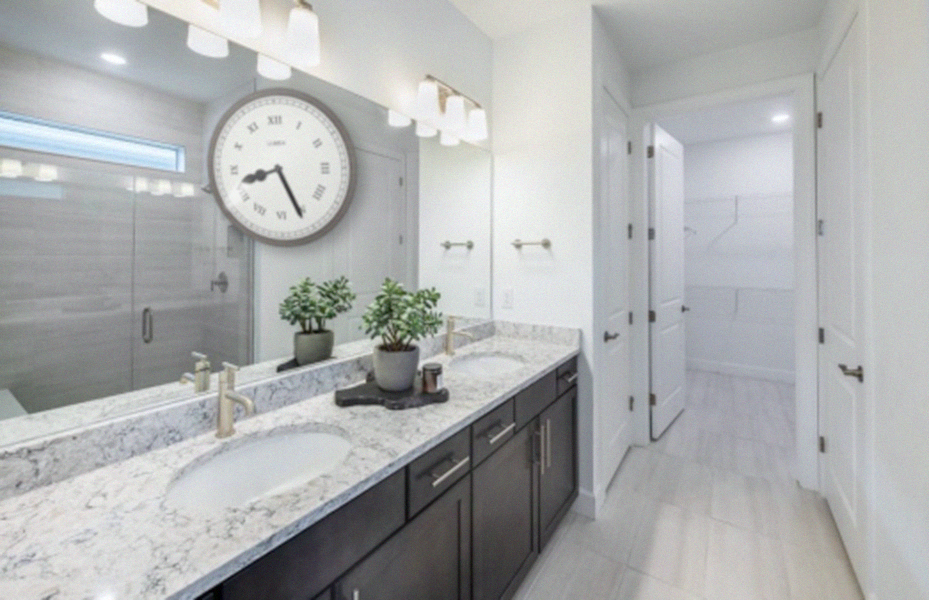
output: h=8 m=26
